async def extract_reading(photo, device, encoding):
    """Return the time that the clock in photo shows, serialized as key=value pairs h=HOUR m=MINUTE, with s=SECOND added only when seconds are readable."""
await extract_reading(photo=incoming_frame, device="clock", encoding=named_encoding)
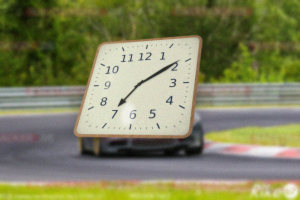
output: h=7 m=9
